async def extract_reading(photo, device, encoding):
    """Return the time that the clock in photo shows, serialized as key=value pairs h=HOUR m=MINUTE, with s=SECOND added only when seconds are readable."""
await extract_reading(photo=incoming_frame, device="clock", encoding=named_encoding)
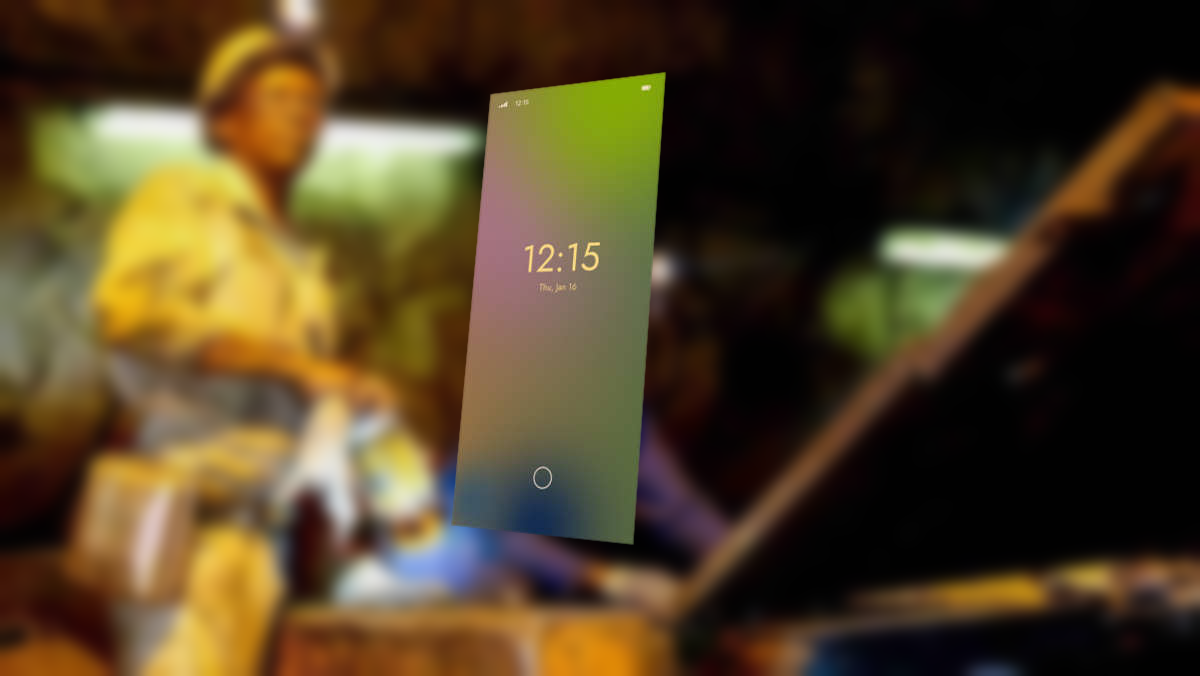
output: h=12 m=15
